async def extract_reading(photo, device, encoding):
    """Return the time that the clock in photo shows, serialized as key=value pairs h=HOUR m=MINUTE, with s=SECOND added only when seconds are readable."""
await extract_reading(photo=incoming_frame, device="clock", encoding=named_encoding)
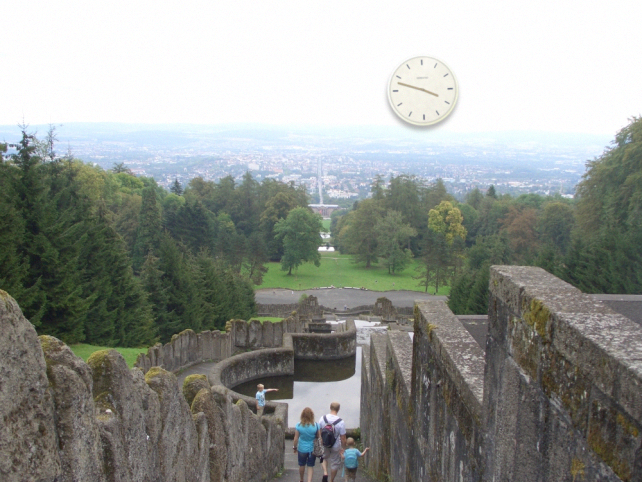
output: h=3 m=48
